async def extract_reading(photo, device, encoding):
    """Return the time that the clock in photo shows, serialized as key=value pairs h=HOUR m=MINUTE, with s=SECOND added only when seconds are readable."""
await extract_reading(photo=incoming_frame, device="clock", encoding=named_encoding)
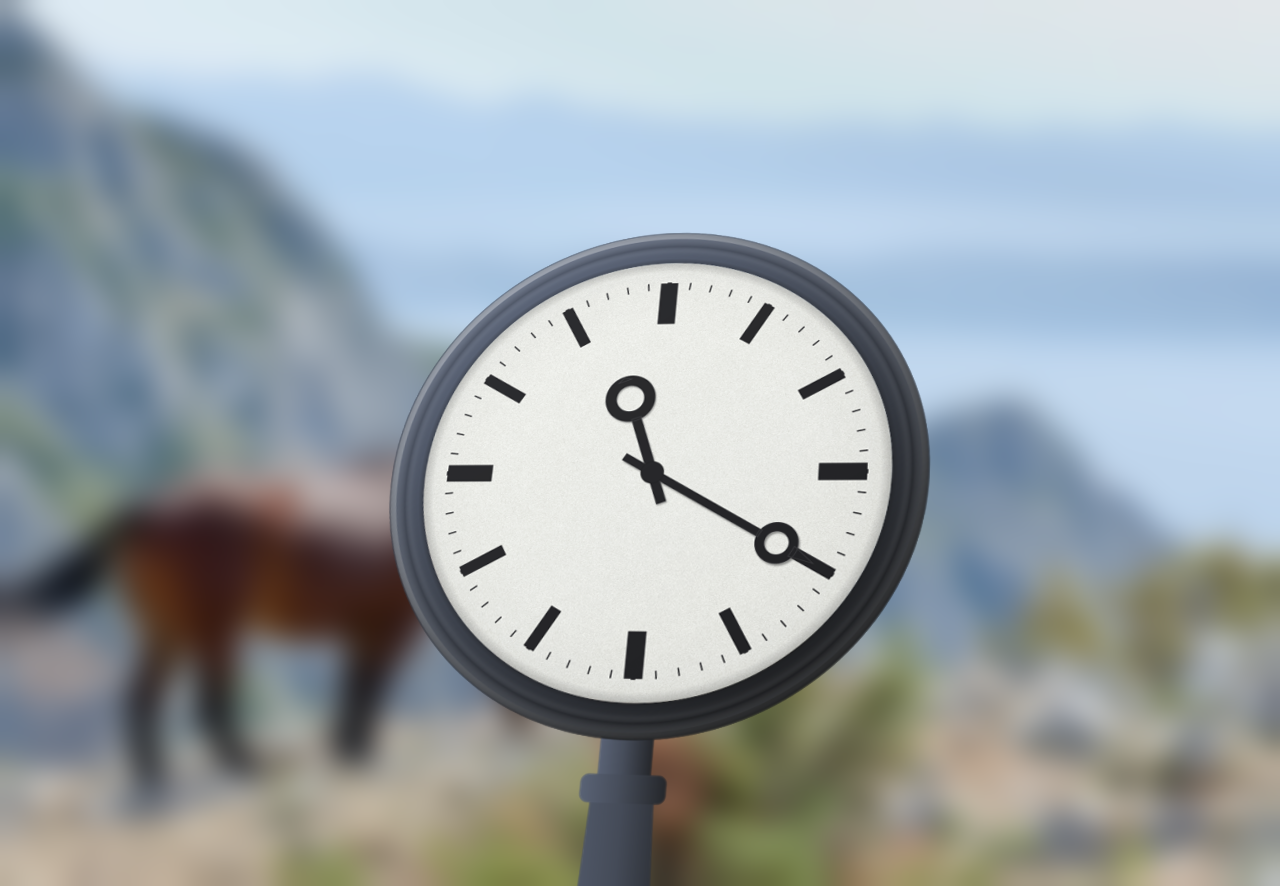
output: h=11 m=20
